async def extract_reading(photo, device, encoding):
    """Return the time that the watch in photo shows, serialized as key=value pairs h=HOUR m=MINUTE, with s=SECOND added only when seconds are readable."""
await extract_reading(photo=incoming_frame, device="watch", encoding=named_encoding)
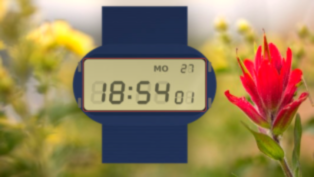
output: h=18 m=54 s=1
